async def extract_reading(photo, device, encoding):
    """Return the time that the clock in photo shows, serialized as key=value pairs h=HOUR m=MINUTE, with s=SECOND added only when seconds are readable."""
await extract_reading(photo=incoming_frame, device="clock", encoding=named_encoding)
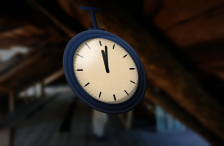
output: h=12 m=2
